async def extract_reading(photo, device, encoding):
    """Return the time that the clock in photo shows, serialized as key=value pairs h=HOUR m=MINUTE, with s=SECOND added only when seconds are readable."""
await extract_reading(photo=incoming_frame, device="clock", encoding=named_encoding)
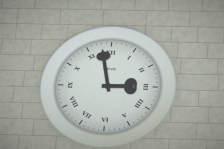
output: h=2 m=58
